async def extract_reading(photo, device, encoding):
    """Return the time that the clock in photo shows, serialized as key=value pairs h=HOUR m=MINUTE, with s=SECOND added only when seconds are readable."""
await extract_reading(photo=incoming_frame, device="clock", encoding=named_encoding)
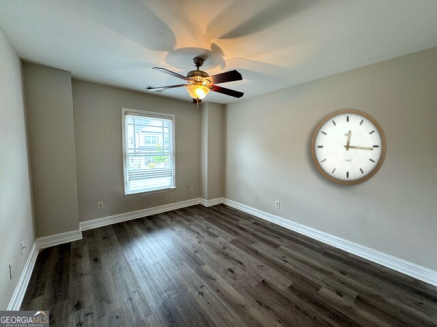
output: h=12 m=16
